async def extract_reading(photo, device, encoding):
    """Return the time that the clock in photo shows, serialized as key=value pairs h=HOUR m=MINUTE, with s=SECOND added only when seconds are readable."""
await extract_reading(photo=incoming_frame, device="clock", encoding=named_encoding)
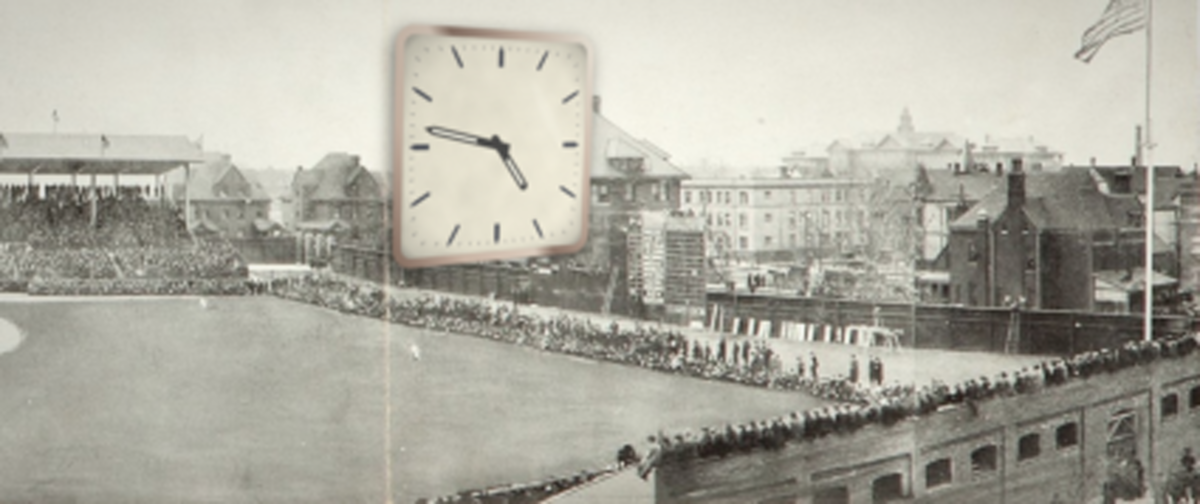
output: h=4 m=47
